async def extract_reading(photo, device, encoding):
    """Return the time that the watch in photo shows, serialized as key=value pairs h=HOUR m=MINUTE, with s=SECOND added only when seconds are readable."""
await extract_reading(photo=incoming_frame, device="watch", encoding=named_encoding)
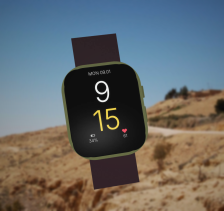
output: h=9 m=15
